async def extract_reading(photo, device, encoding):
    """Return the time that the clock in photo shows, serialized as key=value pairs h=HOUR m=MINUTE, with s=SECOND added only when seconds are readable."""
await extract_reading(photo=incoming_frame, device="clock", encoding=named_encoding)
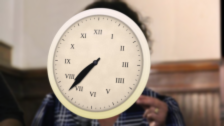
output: h=7 m=37
